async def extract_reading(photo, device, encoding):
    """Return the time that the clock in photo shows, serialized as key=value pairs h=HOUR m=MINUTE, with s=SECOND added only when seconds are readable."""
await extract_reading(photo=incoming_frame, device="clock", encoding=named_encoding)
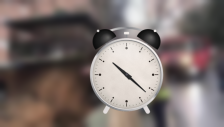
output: h=10 m=22
